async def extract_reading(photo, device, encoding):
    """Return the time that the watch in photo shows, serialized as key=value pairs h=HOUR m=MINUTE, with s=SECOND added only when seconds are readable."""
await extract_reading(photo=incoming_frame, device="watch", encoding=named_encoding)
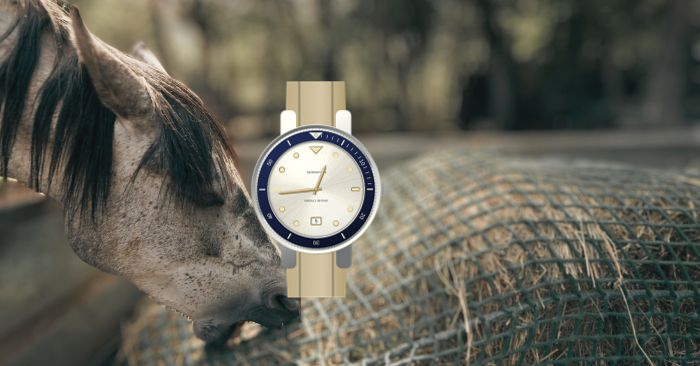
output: h=12 m=44
